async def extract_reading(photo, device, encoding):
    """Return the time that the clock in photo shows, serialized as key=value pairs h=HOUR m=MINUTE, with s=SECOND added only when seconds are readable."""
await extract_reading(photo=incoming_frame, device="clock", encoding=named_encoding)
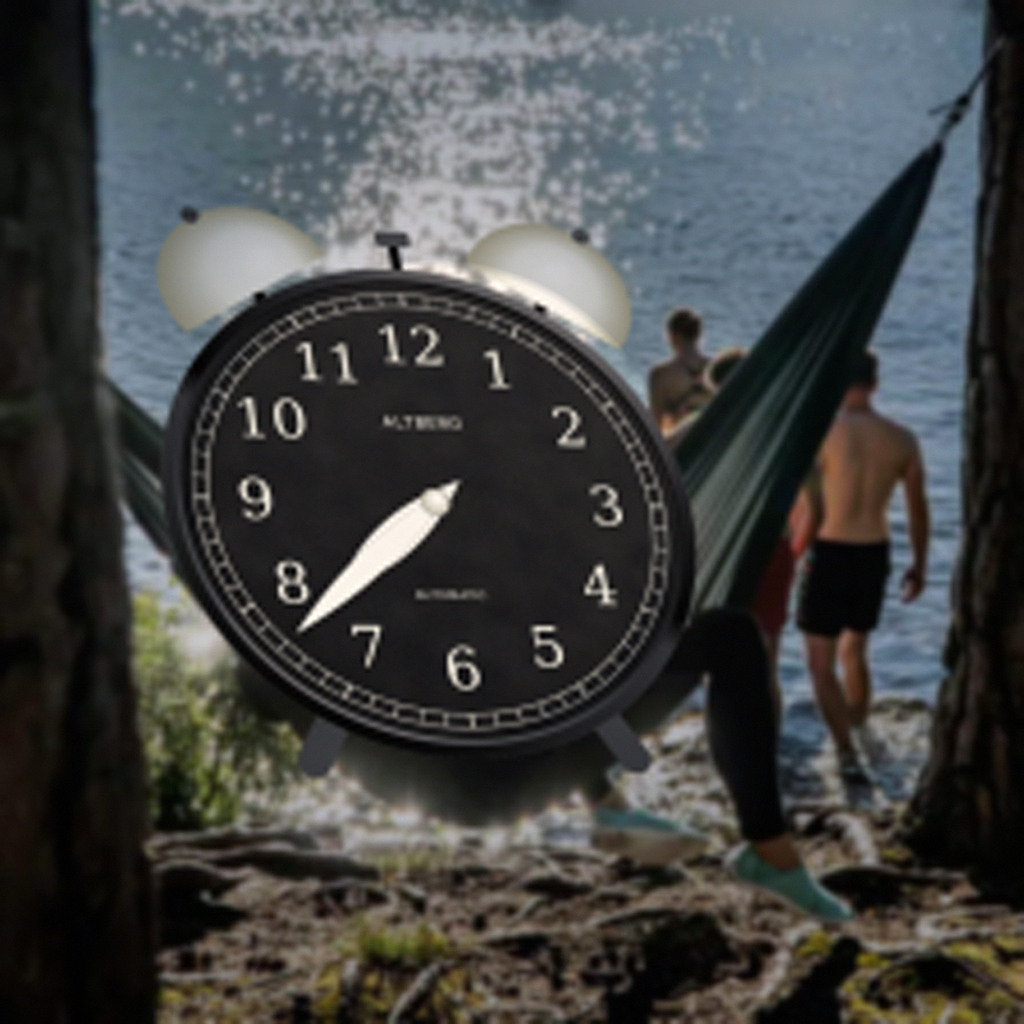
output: h=7 m=38
